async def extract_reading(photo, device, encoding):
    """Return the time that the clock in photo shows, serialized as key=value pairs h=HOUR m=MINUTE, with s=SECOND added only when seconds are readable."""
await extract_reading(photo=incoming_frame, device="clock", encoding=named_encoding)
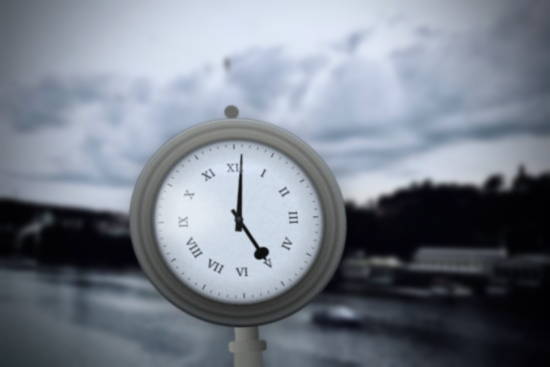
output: h=5 m=1
